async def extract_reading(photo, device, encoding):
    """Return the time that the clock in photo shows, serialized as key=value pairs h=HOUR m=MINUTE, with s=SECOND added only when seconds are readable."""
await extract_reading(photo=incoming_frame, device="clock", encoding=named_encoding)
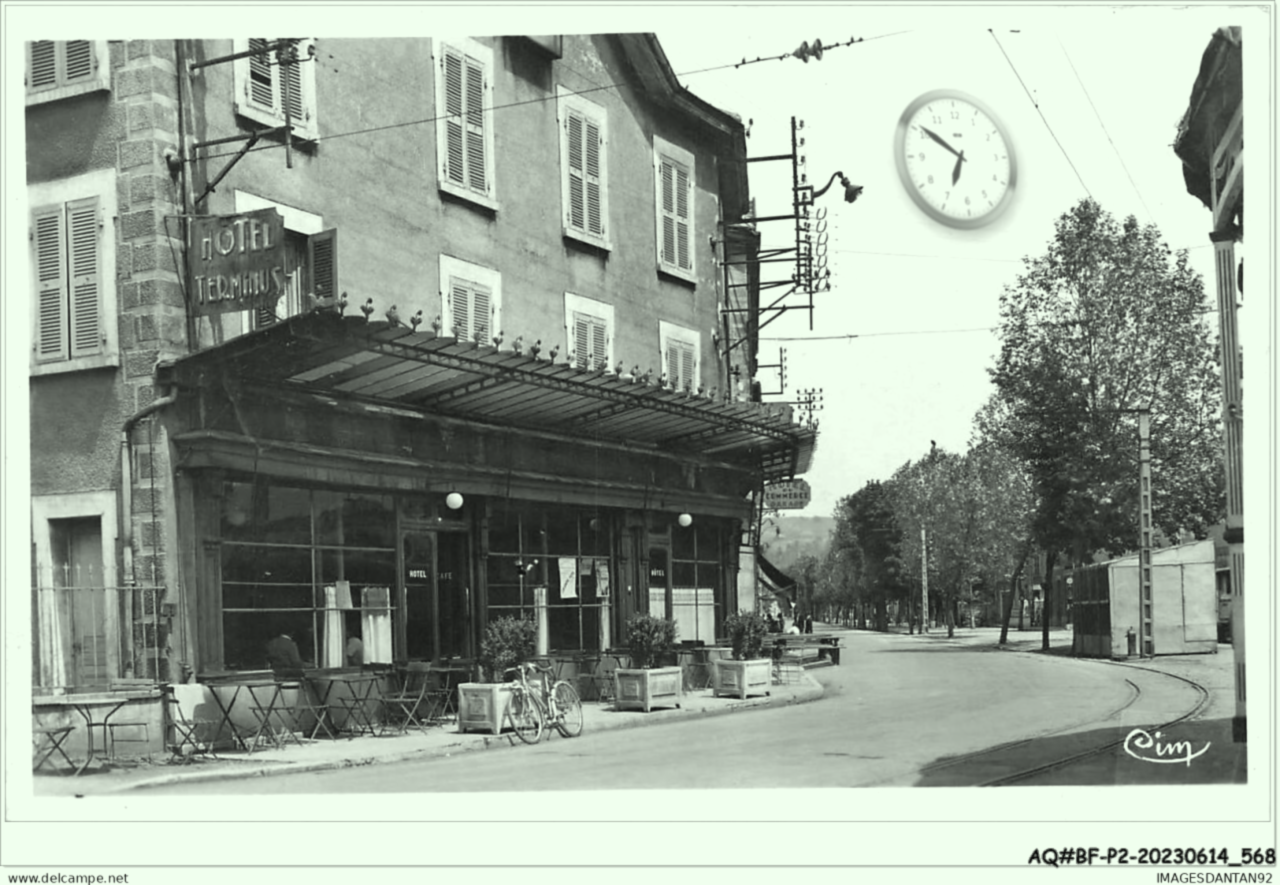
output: h=6 m=51
